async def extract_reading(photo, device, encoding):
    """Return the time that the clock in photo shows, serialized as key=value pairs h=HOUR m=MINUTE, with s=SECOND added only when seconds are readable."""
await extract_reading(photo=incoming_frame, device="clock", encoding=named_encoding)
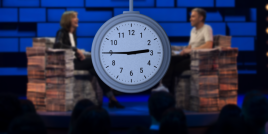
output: h=2 m=45
